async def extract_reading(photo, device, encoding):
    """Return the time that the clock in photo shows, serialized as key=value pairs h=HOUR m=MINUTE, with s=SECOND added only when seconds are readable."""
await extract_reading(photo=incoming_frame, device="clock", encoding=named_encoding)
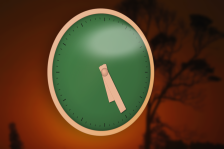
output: h=5 m=25
